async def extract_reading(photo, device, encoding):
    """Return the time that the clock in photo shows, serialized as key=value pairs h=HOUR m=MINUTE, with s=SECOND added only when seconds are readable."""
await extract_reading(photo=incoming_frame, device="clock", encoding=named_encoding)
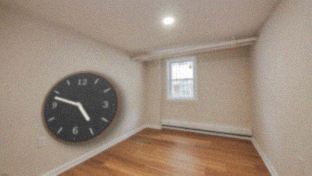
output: h=4 m=48
